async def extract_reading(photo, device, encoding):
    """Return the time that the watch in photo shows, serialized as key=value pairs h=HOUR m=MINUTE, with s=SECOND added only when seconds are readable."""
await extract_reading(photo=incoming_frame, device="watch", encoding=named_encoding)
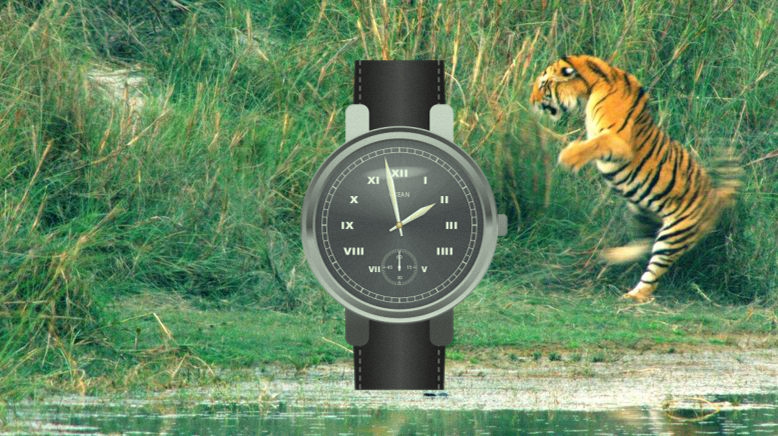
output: h=1 m=58
